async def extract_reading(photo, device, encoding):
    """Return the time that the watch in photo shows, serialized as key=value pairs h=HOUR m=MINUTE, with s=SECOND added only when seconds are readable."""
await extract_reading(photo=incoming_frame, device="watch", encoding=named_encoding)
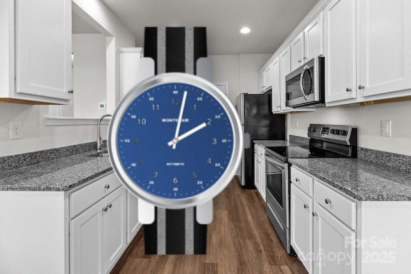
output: h=2 m=2
